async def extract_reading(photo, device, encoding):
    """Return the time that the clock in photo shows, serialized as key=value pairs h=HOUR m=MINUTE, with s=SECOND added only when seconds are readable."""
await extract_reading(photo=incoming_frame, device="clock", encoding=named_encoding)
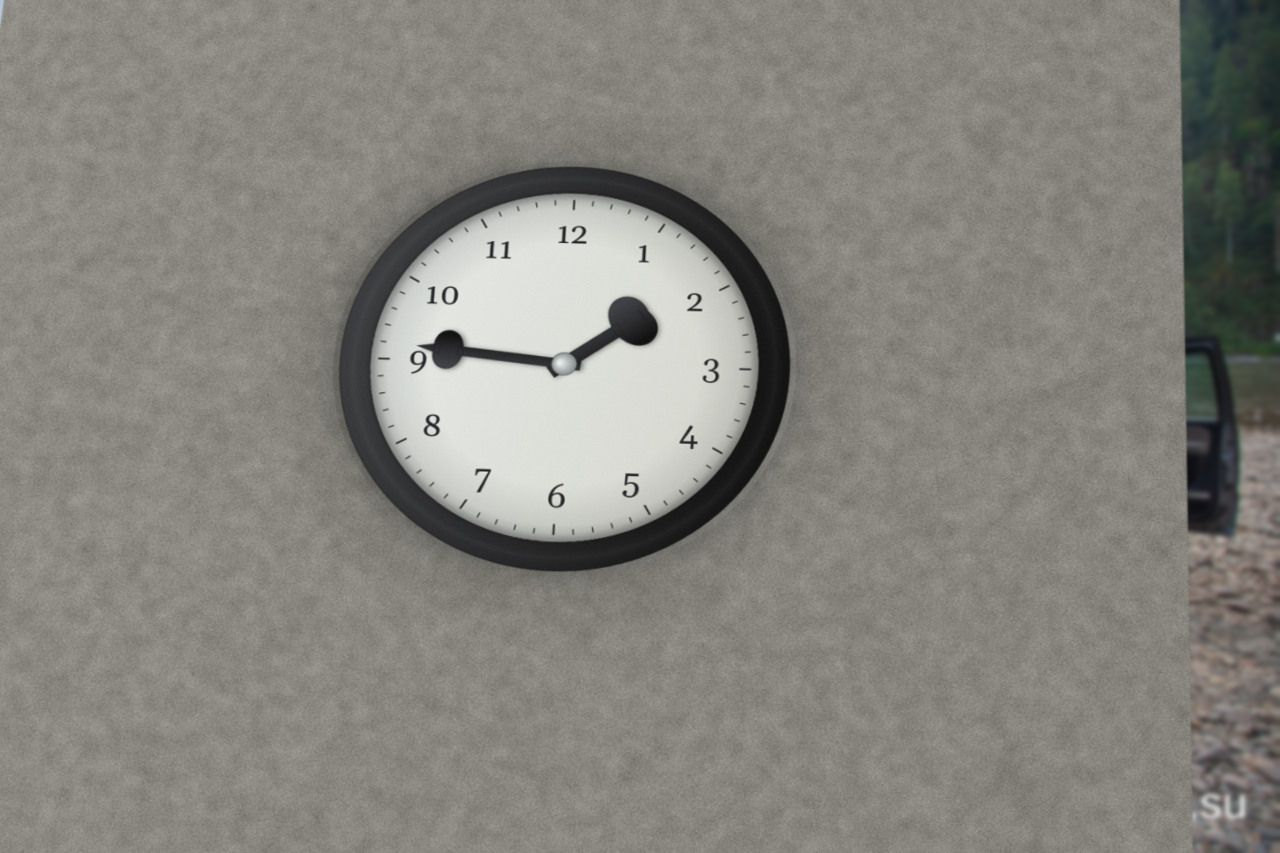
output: h=1 m=46
